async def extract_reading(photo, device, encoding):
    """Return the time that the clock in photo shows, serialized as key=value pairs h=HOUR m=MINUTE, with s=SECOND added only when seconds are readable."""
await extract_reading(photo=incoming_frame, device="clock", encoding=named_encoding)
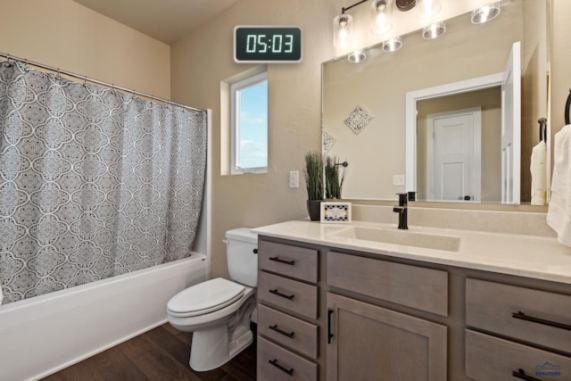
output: h=5 m=3
